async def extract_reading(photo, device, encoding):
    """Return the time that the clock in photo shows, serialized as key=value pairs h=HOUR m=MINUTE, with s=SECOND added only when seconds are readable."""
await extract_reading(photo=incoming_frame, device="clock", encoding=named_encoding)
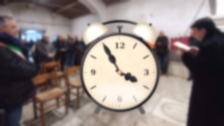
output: h=3 m=55
